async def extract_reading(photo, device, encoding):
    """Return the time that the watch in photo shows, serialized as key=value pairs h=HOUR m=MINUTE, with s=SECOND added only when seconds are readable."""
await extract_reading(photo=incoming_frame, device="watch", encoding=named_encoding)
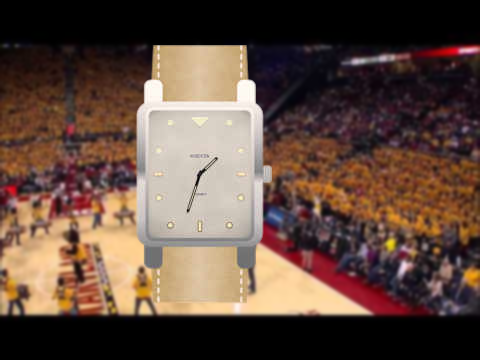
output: h=1 m=33
